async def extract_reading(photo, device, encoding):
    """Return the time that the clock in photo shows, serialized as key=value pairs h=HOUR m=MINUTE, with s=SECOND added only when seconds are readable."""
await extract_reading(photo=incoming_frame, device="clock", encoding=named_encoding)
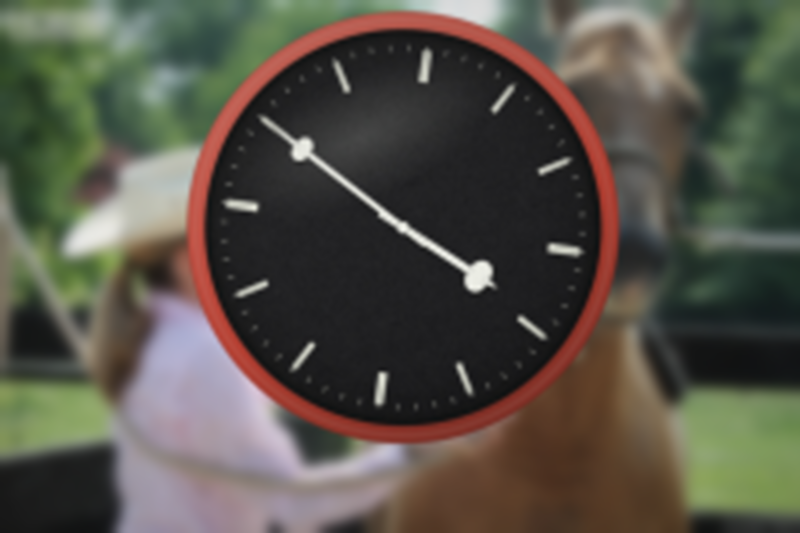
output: h=3 m=50
